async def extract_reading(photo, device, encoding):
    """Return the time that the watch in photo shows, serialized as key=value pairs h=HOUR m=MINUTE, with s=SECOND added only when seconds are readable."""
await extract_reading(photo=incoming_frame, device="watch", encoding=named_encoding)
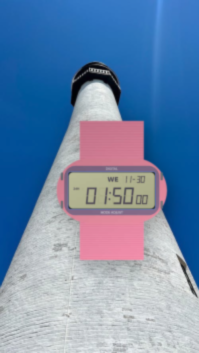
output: h=1 m=50
